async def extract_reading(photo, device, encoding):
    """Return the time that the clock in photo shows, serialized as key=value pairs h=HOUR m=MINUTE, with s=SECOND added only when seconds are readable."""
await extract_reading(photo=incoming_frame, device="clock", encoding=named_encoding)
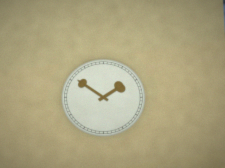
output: h=1 m=51
